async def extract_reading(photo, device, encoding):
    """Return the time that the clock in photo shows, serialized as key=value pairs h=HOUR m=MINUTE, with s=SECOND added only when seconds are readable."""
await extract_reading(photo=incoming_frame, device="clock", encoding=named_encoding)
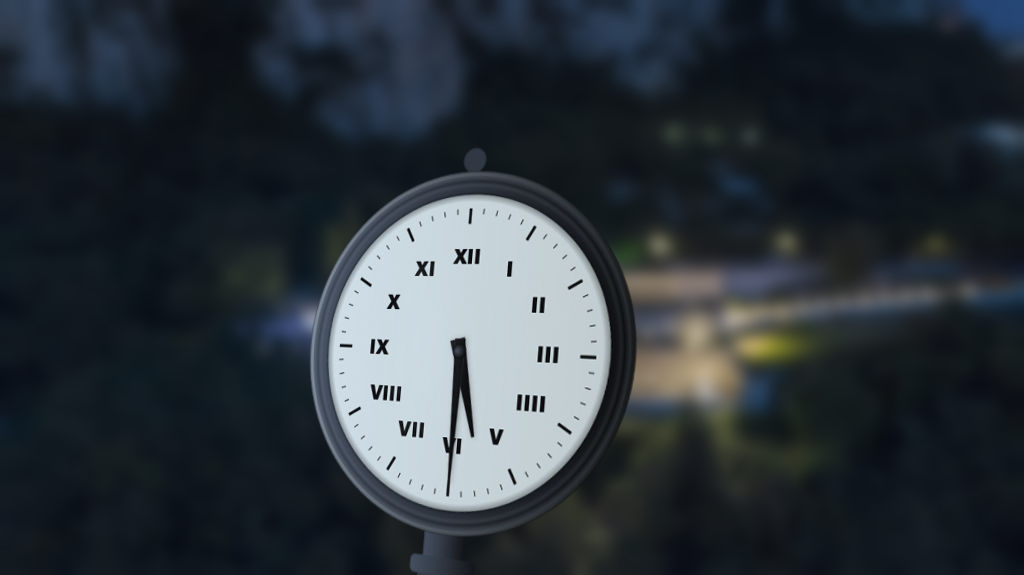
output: h=5 m=30
